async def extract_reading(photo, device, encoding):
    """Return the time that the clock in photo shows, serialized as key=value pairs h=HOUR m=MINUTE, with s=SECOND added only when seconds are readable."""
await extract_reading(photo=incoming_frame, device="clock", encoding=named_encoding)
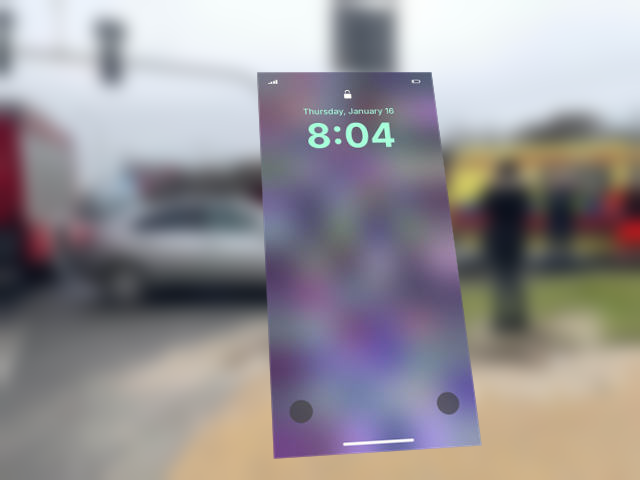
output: h=8 m=4
